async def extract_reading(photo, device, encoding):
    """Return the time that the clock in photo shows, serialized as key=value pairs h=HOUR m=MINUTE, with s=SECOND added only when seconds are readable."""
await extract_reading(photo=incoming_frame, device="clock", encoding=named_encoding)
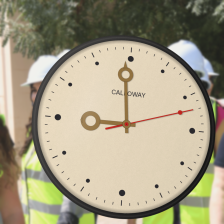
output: h=8 m=59 s=12
